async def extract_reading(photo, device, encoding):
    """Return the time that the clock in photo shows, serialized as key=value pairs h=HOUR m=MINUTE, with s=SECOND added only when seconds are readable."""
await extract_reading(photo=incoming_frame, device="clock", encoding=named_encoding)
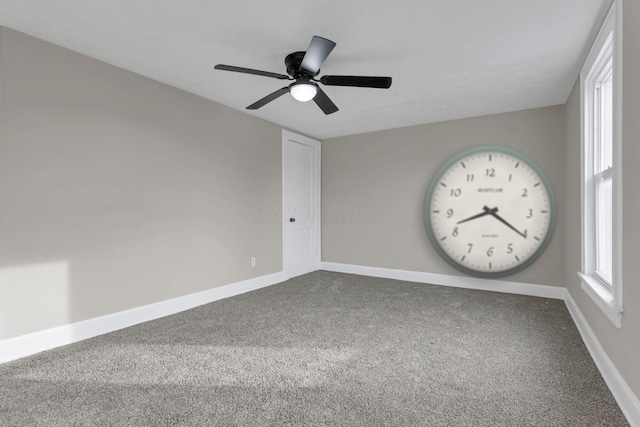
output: h=8 m=21
